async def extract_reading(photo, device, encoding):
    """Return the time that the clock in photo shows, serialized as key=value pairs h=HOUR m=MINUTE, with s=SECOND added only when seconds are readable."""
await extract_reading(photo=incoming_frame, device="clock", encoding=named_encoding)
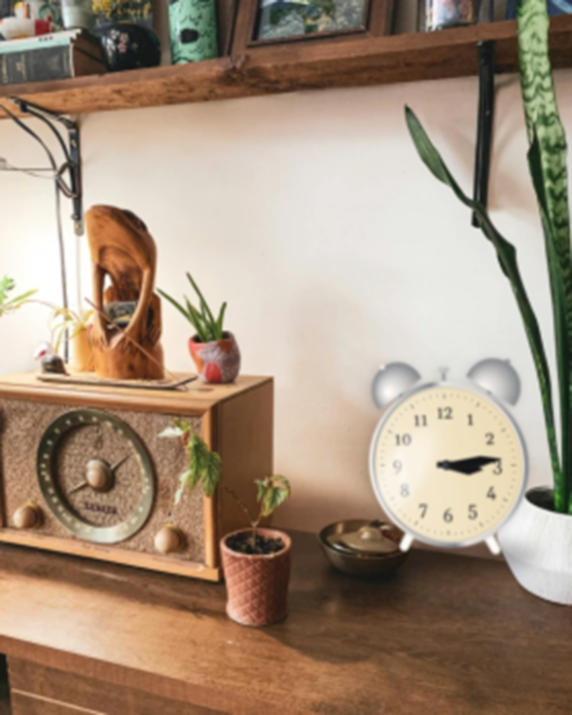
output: h=3 m=14
